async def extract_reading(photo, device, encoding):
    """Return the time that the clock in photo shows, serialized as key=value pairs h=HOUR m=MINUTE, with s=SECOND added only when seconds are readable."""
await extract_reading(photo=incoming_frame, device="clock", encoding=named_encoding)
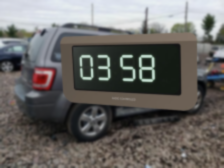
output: h=3 m=58
